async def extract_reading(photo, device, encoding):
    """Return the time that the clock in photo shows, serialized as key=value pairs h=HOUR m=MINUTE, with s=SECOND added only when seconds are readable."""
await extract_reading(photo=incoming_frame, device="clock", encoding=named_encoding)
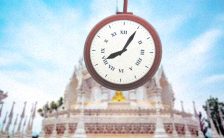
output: h=8 m=5
